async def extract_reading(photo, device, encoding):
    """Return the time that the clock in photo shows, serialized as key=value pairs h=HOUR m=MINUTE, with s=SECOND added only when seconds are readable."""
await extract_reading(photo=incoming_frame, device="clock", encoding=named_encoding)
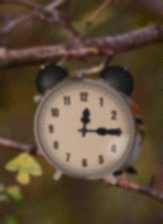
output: h=12 m=15
